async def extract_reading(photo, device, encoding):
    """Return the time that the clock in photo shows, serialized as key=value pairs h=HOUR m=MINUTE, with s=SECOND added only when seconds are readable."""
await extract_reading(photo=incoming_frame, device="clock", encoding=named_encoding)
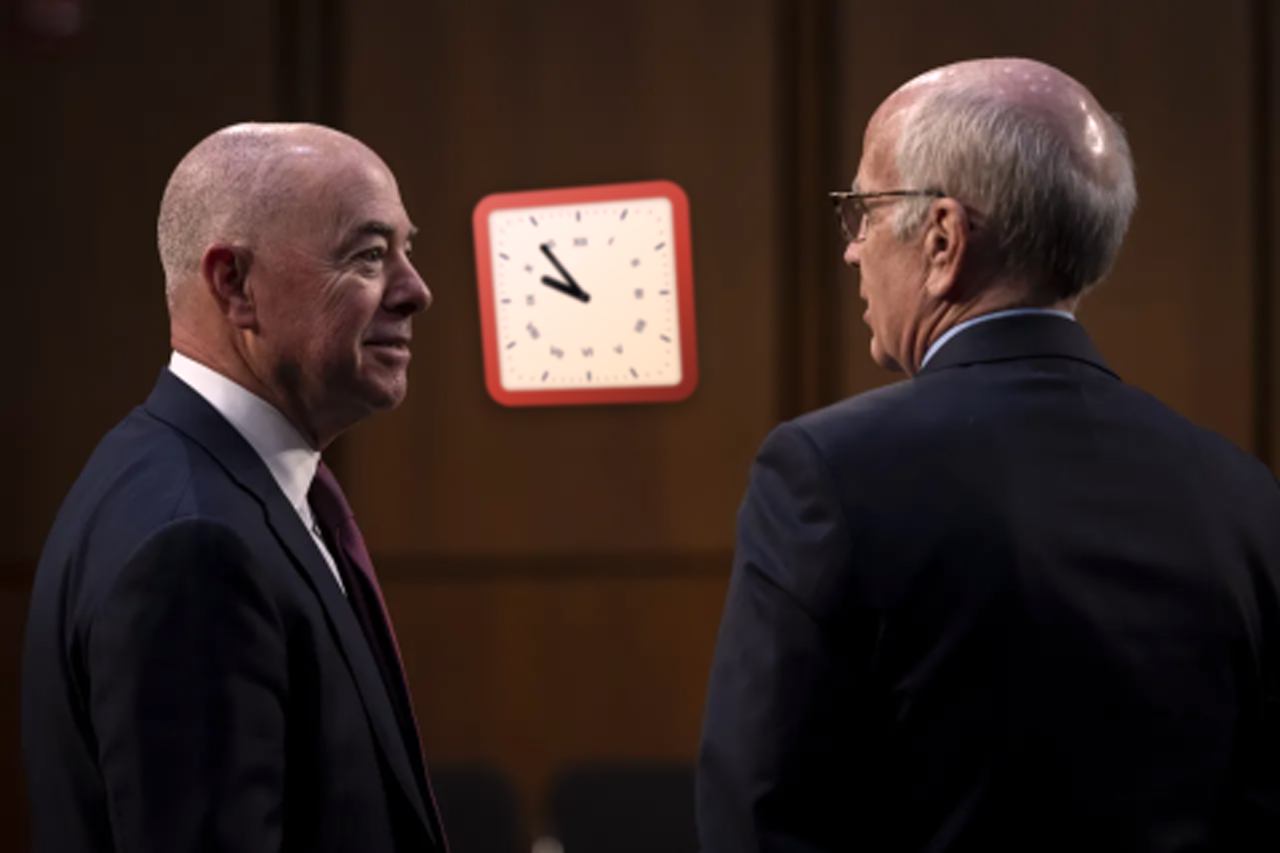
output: h=9 m=54
